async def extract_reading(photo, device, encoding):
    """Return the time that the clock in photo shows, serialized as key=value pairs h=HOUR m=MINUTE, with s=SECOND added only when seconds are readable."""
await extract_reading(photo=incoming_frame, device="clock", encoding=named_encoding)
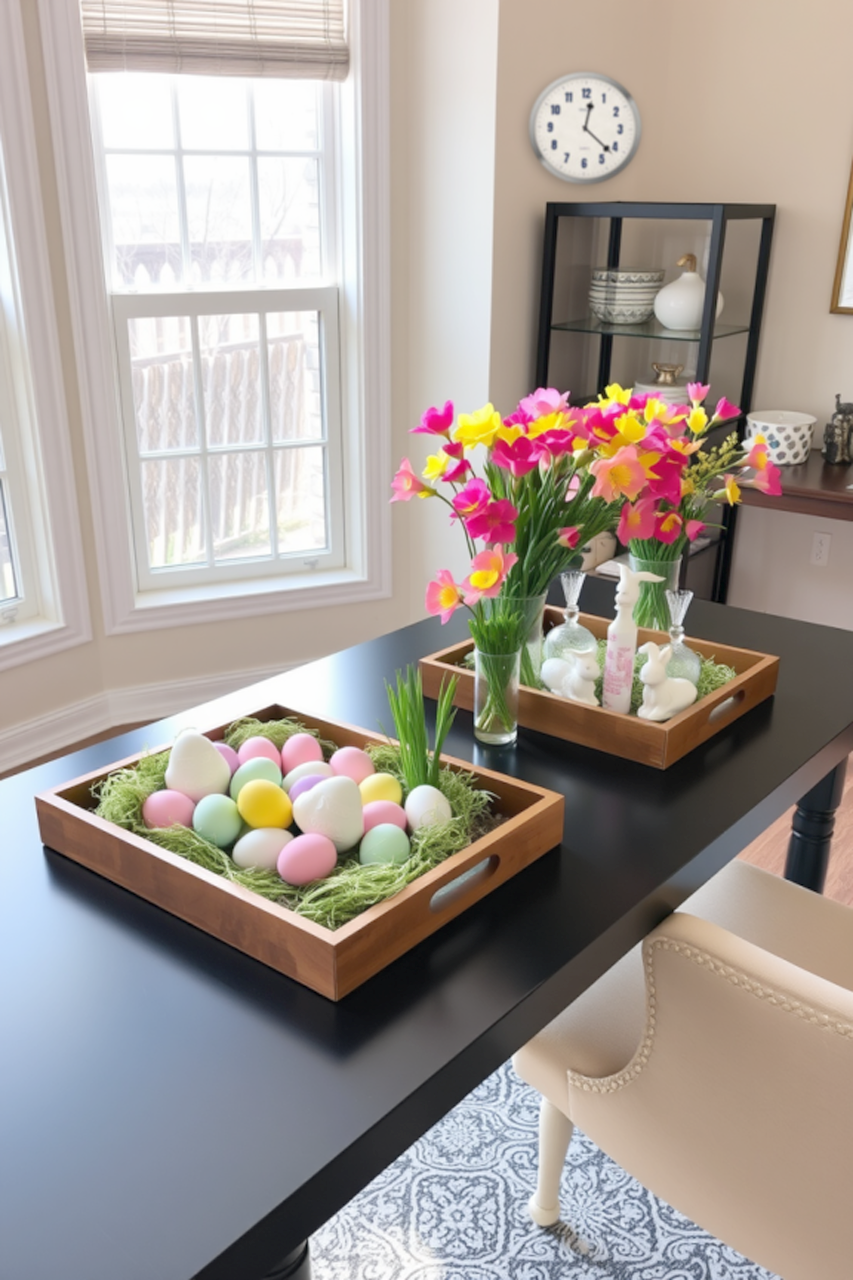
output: h=12 m=22
